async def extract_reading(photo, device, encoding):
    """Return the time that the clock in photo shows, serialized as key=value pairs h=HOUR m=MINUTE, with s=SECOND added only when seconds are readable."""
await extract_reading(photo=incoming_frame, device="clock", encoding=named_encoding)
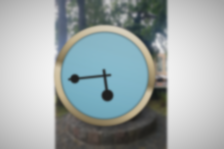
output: h=5 m=44
